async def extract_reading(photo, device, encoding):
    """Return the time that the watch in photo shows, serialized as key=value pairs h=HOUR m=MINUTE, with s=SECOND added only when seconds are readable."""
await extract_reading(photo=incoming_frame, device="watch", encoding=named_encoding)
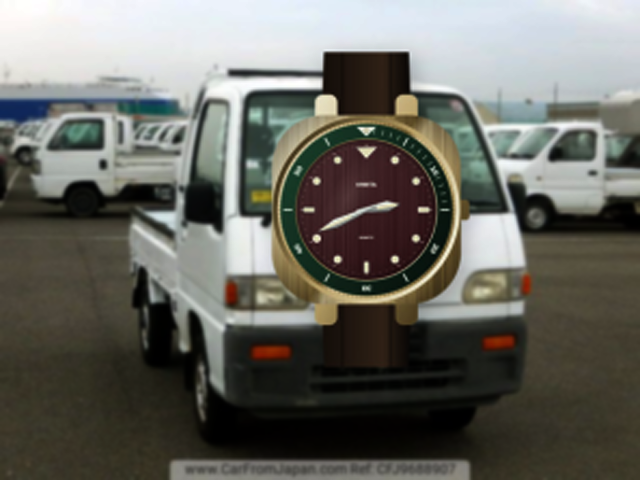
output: h=2 m=41
